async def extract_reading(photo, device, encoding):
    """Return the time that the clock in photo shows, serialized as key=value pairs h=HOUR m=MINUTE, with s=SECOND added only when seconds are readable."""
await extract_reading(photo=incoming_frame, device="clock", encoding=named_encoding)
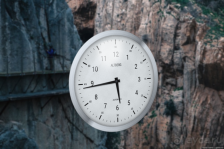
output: h=5 m=44
